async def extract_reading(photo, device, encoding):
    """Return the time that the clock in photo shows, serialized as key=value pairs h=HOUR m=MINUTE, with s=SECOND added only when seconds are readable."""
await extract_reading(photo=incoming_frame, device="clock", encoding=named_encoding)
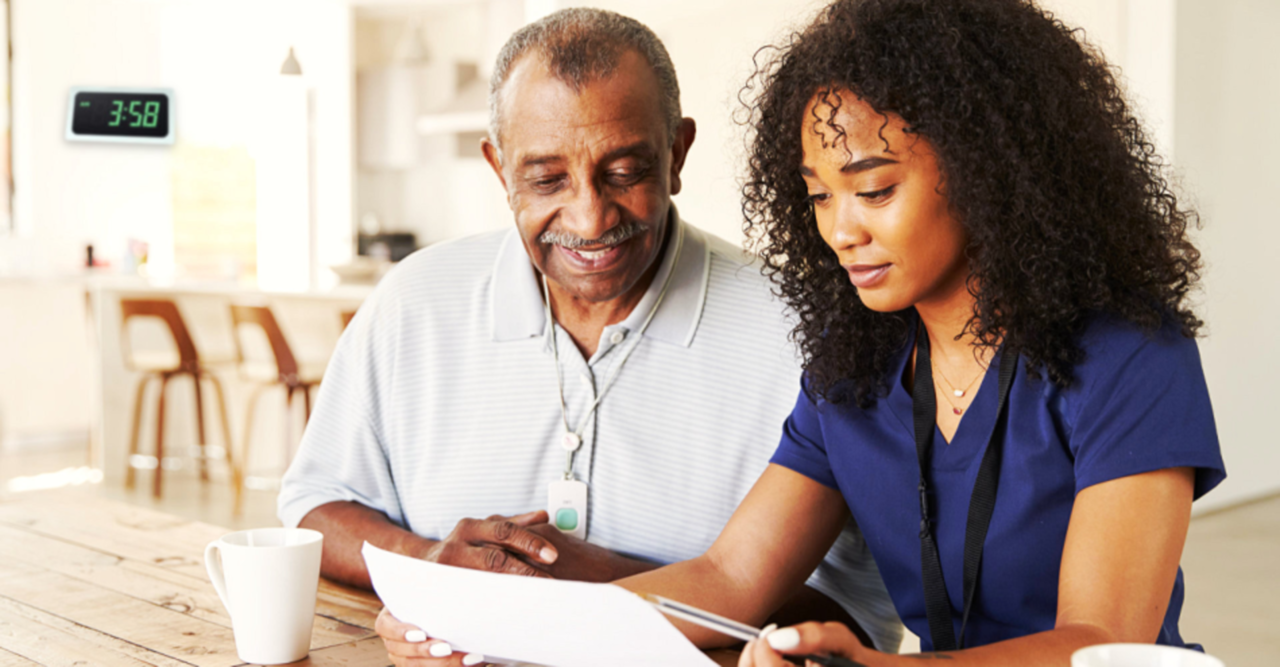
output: h=3 m=58
